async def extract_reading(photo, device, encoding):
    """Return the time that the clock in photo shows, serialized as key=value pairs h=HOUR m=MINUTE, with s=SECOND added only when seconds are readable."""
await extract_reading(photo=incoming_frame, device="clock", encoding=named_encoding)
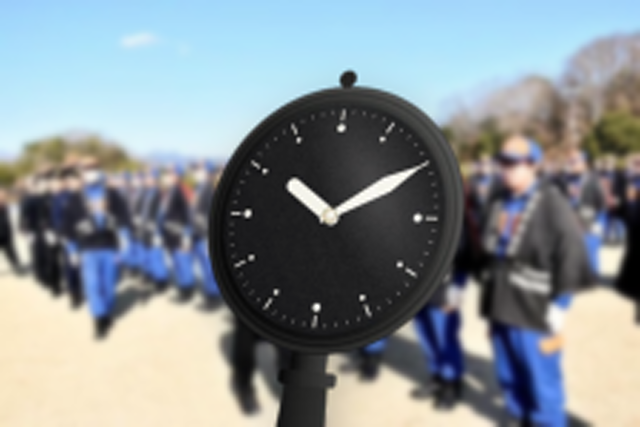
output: h=10 m=10
